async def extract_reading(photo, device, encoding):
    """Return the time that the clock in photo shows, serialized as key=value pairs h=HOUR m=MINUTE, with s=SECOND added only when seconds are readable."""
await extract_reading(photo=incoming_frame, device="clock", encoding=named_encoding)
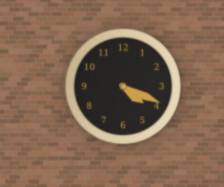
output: h=4 m=19
